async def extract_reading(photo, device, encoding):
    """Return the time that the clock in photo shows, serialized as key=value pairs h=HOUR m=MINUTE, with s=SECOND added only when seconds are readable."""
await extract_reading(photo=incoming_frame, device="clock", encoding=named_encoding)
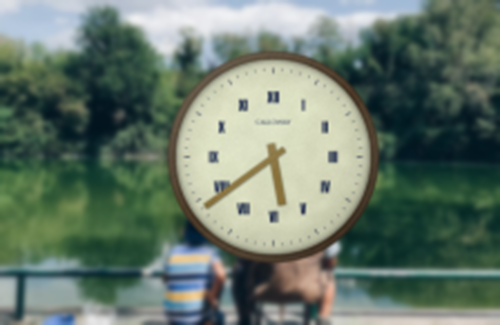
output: h=5 m=39
